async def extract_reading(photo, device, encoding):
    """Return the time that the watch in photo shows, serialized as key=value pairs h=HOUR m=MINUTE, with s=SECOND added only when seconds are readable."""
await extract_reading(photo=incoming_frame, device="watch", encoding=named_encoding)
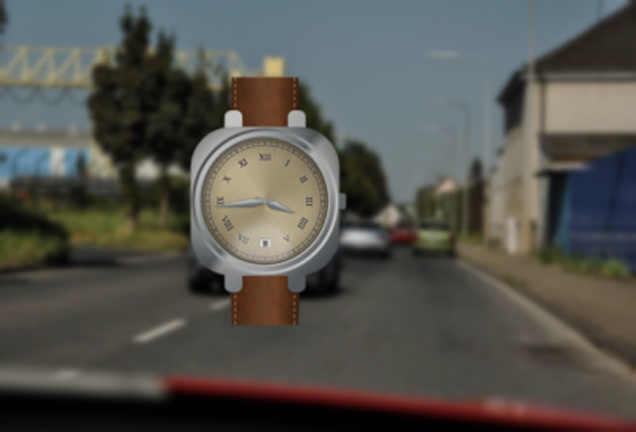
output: h=3 m=44
